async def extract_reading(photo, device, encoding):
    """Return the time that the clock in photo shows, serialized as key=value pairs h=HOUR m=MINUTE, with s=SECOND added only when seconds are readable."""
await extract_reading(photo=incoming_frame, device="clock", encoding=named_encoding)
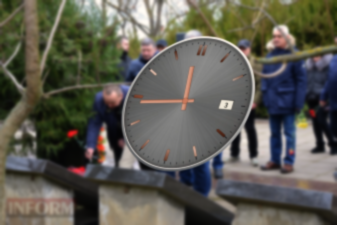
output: h=11 m=44
